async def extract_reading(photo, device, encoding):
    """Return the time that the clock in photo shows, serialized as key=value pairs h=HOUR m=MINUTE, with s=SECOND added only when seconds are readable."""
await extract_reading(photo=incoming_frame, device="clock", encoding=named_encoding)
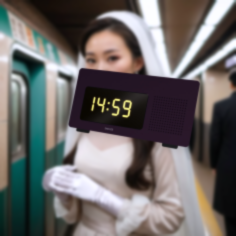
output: h=14 m=59
